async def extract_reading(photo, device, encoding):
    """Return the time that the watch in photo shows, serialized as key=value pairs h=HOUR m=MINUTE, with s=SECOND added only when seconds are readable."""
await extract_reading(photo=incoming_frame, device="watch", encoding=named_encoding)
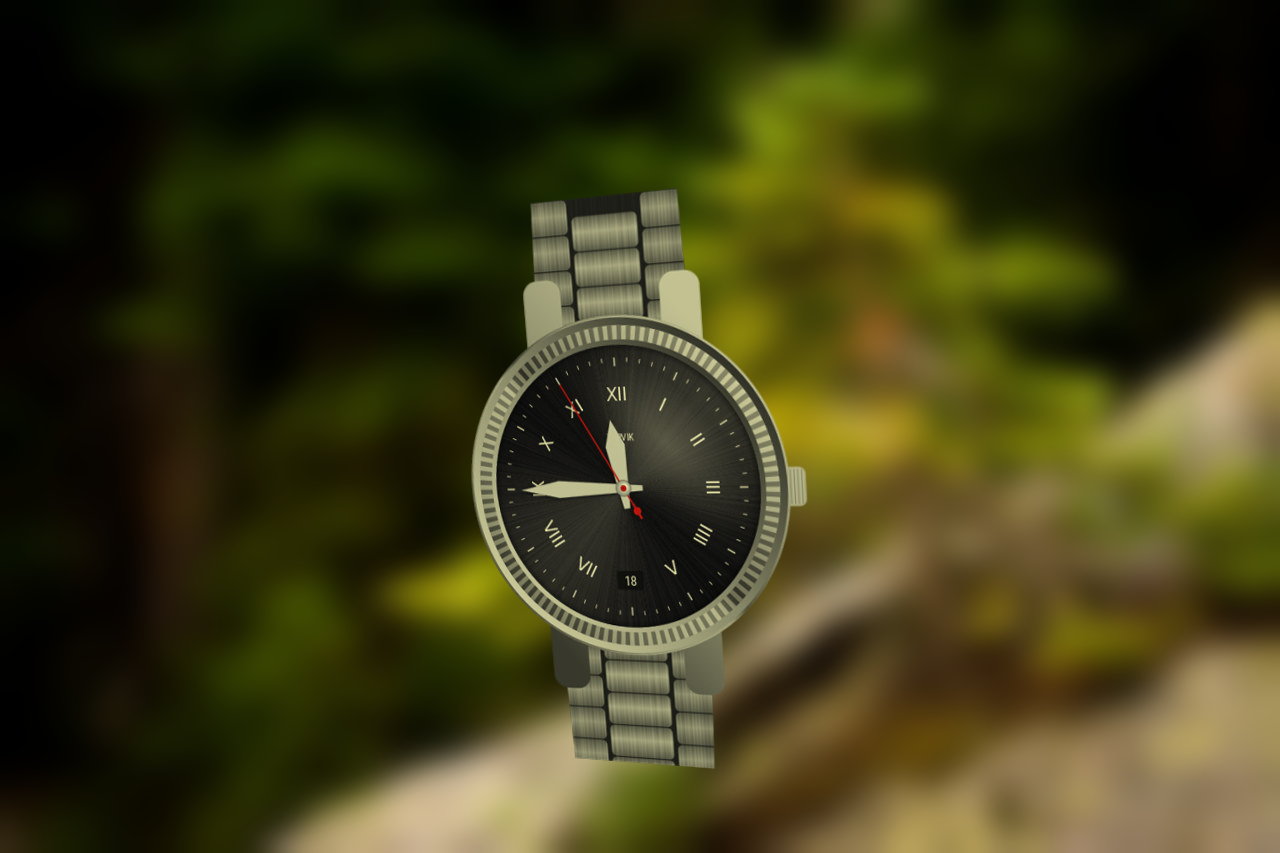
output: h=11 m=44 s=55
